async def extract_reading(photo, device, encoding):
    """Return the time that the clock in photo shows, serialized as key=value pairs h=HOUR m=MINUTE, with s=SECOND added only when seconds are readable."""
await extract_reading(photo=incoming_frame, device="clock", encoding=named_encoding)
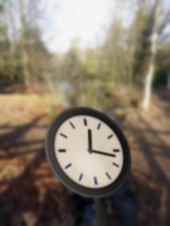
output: h=12 m=17
